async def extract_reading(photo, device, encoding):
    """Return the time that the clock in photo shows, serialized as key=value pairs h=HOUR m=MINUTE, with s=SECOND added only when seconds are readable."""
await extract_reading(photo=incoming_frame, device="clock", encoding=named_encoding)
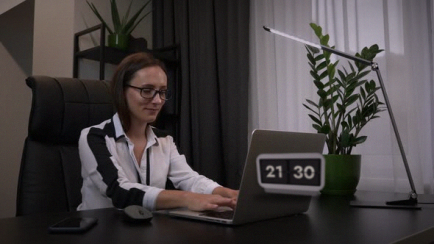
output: h=21 m=30
